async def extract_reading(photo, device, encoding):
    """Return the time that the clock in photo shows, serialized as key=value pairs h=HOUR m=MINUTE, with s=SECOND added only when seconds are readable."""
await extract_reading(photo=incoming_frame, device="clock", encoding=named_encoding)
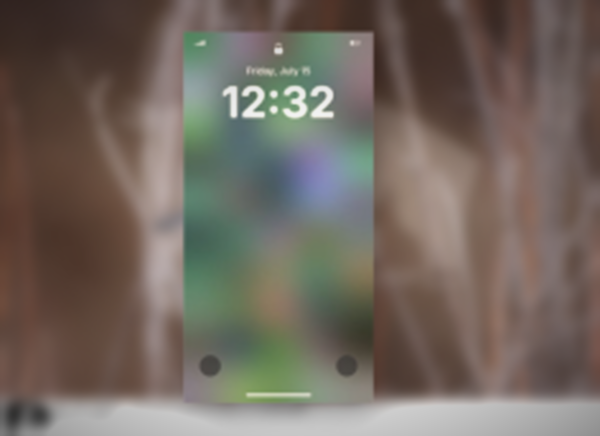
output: h=12 m=32
